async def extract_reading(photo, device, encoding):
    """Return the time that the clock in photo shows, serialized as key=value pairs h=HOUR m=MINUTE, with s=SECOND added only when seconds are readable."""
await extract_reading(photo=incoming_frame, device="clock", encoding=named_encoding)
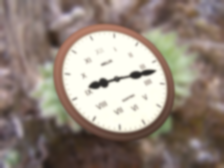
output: h=9 m=17
